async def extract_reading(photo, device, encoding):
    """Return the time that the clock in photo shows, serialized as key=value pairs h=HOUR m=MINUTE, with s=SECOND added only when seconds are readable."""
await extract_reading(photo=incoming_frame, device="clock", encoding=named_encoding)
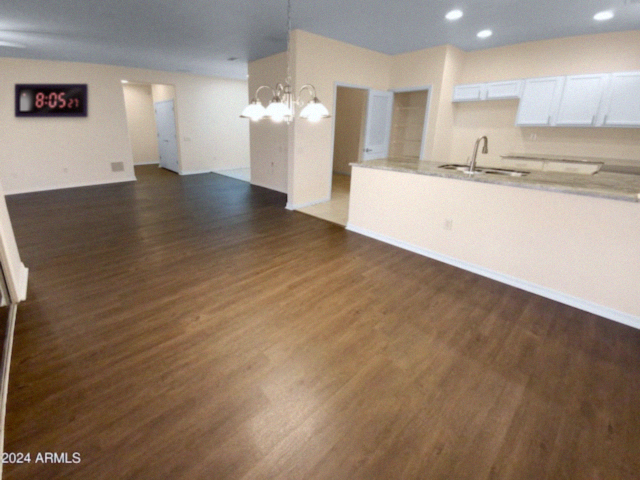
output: h=8 m=5
